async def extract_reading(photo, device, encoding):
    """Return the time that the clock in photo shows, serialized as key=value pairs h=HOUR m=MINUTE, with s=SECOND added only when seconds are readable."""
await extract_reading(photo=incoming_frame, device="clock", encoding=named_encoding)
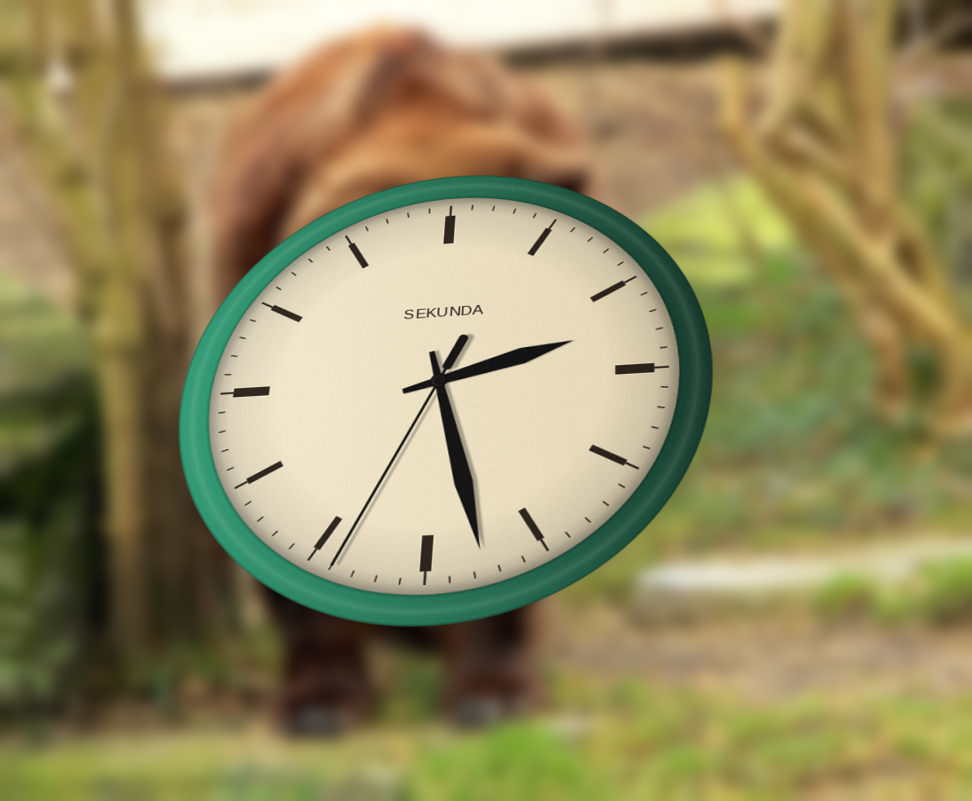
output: h=2 m=27 s=34
